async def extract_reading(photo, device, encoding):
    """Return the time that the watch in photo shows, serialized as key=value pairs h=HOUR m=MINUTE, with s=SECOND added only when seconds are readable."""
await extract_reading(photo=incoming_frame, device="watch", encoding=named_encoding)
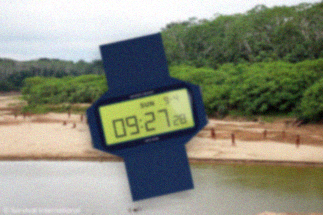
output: h=9 m=27
